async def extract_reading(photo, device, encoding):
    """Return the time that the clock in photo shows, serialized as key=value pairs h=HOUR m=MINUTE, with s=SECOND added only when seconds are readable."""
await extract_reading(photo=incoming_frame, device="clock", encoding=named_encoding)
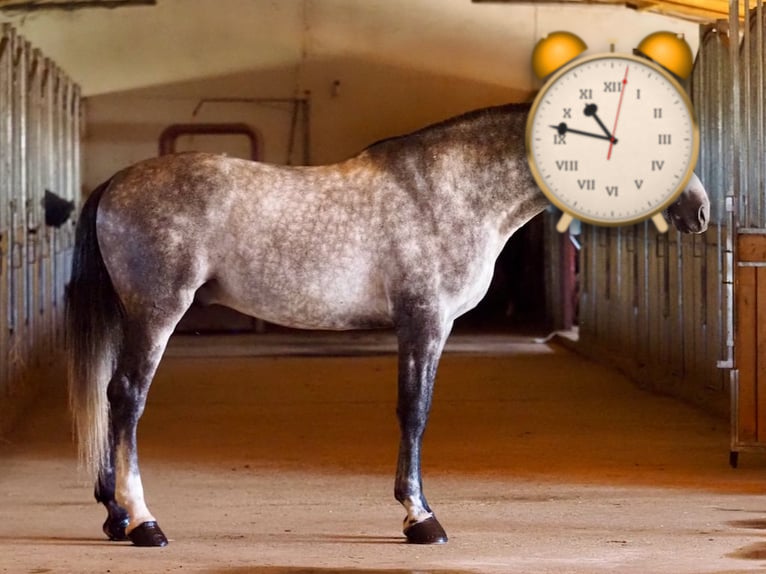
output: h=10 m=47 s=2
